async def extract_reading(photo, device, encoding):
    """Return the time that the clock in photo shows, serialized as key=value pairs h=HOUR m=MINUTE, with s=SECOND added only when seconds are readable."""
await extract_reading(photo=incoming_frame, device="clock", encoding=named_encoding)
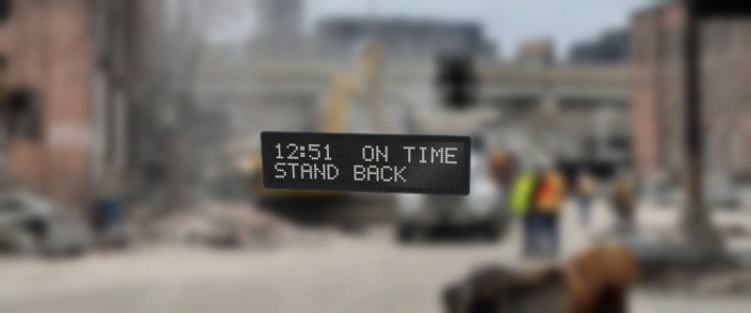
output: h=12 m=51
